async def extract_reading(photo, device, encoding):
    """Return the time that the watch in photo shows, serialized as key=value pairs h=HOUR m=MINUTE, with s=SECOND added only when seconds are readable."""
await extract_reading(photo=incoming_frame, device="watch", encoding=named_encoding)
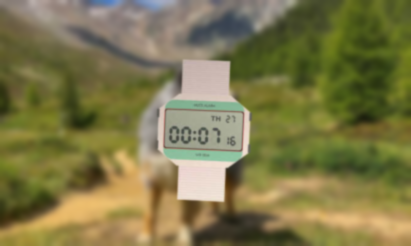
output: h=0 m=7
